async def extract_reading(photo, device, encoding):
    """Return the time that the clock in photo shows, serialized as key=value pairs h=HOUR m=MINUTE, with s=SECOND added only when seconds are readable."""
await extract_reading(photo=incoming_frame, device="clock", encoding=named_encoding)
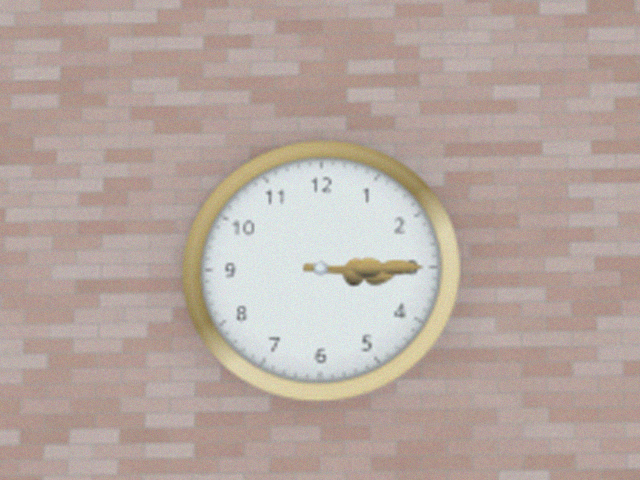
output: h=3 m=15
